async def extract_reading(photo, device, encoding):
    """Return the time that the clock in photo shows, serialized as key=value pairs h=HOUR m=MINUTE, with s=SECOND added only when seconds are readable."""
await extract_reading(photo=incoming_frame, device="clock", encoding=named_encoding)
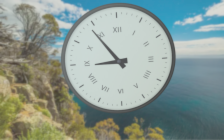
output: h=8 m=54
